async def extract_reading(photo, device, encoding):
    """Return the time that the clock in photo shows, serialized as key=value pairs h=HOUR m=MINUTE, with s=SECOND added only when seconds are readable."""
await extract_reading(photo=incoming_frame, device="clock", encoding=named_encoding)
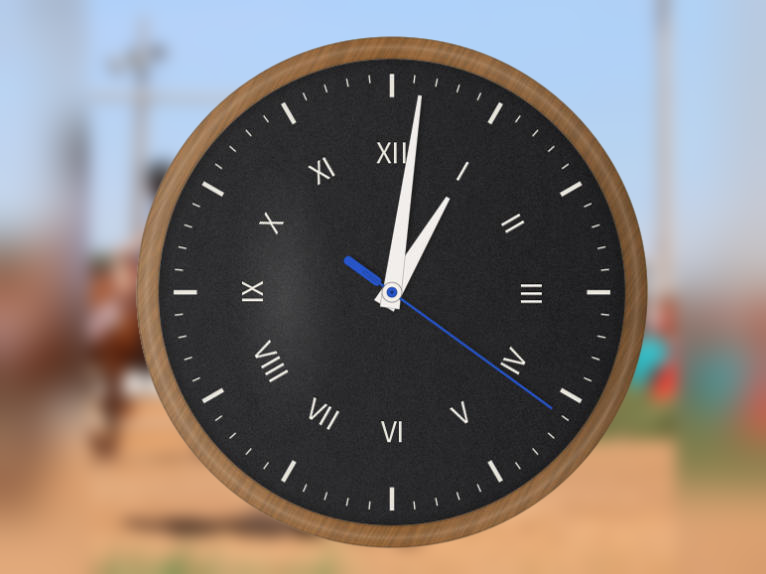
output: h=1 m=1 s=21
